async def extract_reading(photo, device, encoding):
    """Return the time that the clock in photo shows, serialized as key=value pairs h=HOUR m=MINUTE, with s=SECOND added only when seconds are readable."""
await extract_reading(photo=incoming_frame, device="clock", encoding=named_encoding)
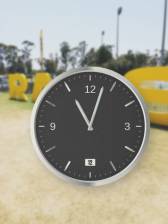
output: h=11 m=3
